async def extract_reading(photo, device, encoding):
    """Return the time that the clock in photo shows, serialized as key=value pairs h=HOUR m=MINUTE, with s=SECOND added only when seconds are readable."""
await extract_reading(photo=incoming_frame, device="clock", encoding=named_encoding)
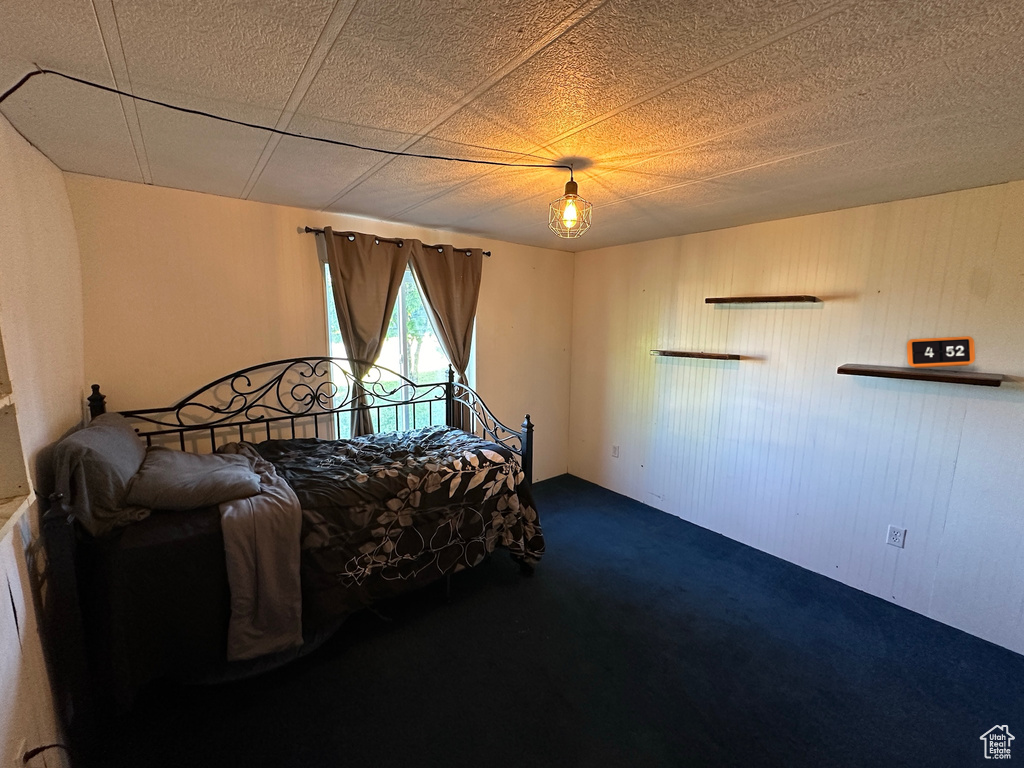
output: h=4 m=52
